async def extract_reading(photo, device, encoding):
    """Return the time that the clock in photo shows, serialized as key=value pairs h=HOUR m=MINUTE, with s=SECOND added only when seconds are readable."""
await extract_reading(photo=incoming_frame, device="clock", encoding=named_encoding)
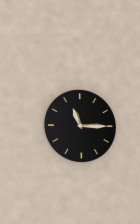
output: h=11 m=15
